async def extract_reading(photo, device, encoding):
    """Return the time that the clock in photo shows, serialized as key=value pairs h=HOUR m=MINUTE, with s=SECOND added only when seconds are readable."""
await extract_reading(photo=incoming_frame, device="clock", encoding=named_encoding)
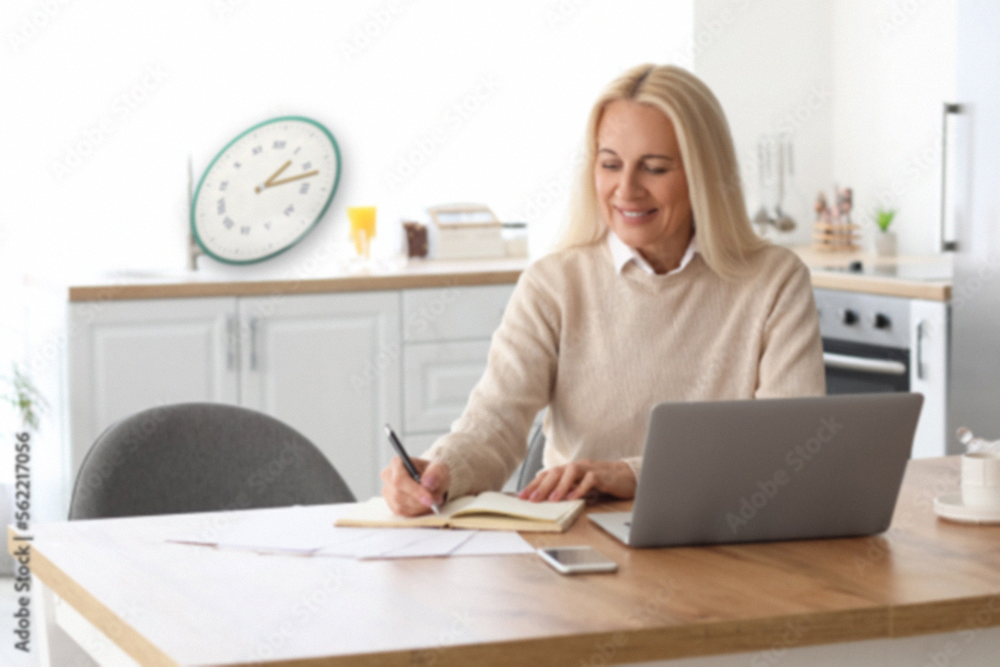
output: h=1 m=12
